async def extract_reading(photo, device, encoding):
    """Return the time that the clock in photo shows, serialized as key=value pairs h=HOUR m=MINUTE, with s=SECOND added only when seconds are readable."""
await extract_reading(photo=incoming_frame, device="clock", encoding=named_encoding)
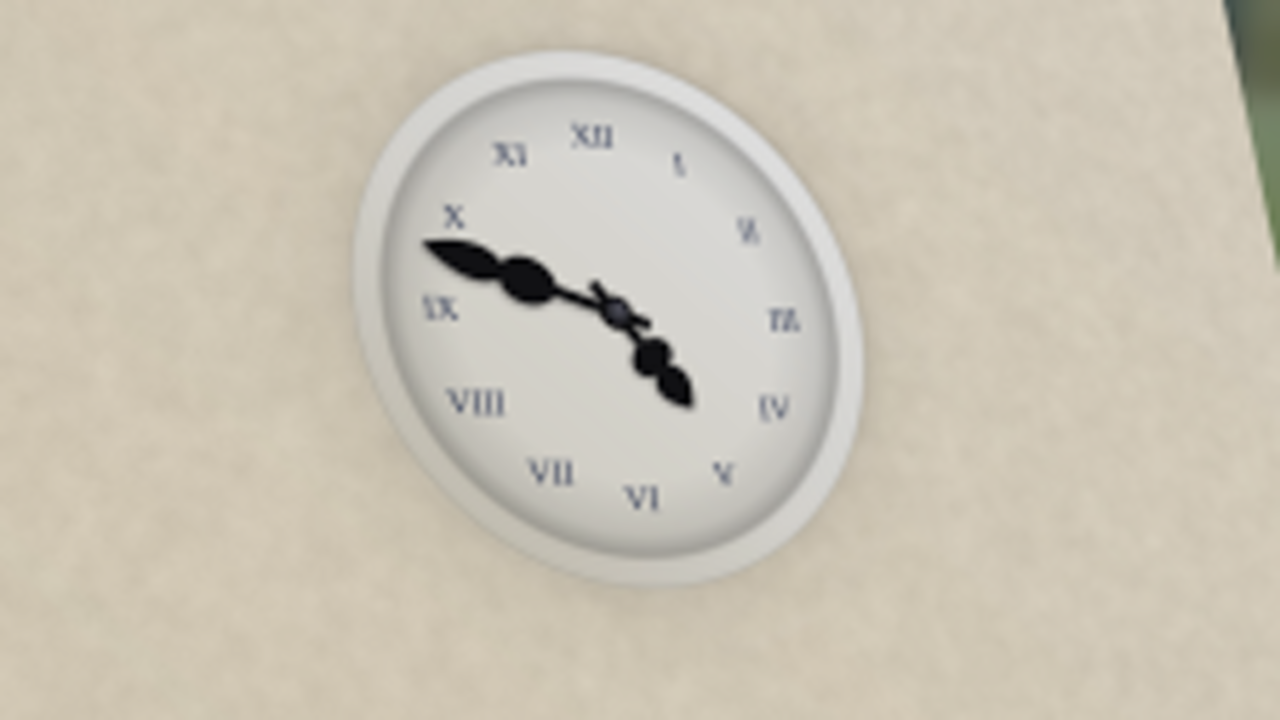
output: h=4 m=48
